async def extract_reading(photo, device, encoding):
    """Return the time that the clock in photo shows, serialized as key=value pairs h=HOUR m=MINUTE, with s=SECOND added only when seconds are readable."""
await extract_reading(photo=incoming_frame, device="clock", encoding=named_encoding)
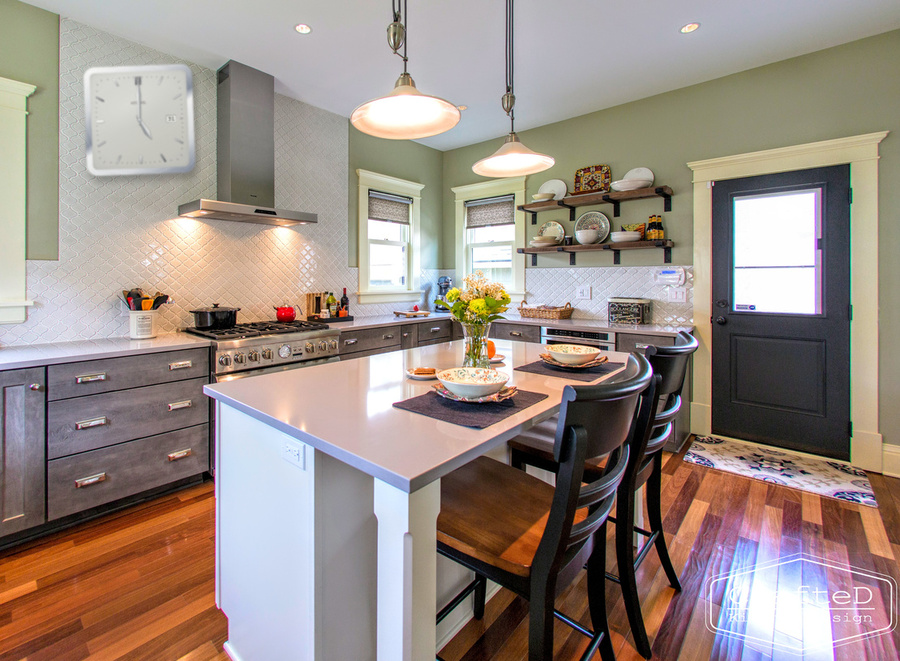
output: h=5 m=0
